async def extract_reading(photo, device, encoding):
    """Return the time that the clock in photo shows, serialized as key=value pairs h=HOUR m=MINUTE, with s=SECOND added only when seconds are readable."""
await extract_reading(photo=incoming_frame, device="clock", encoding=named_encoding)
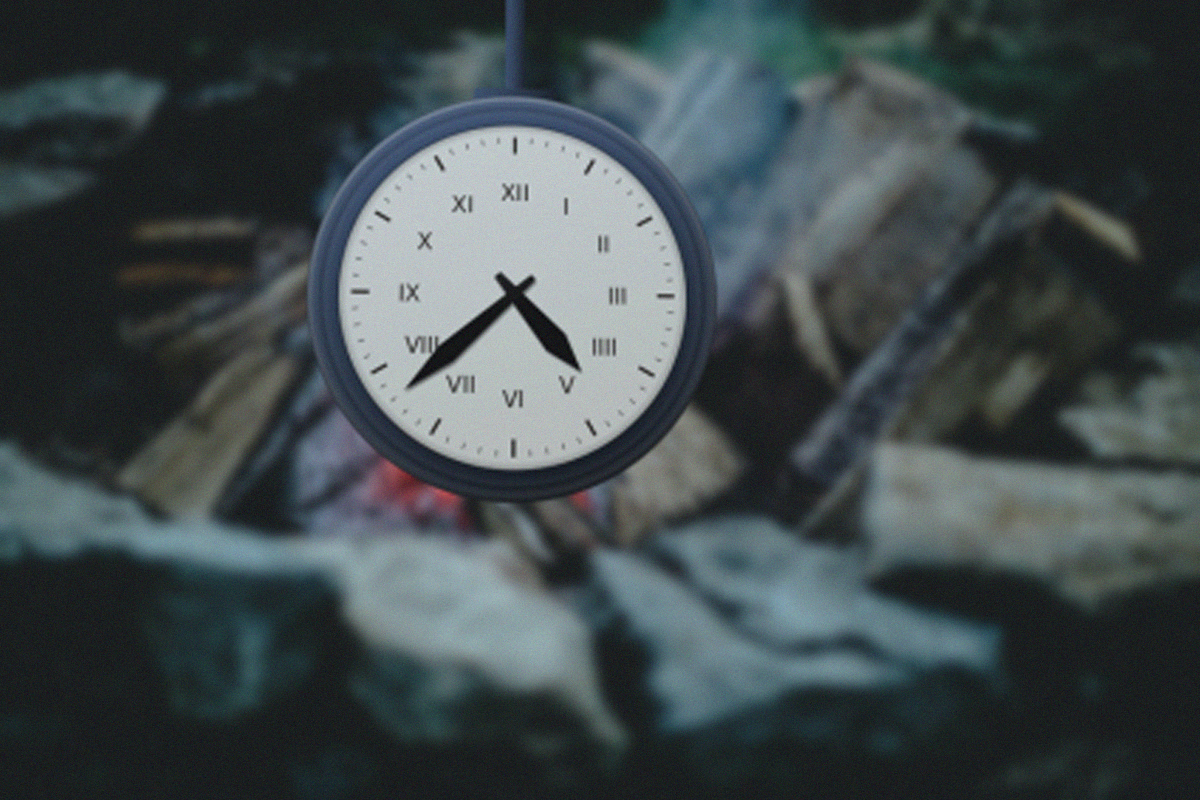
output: h=4 m=38
